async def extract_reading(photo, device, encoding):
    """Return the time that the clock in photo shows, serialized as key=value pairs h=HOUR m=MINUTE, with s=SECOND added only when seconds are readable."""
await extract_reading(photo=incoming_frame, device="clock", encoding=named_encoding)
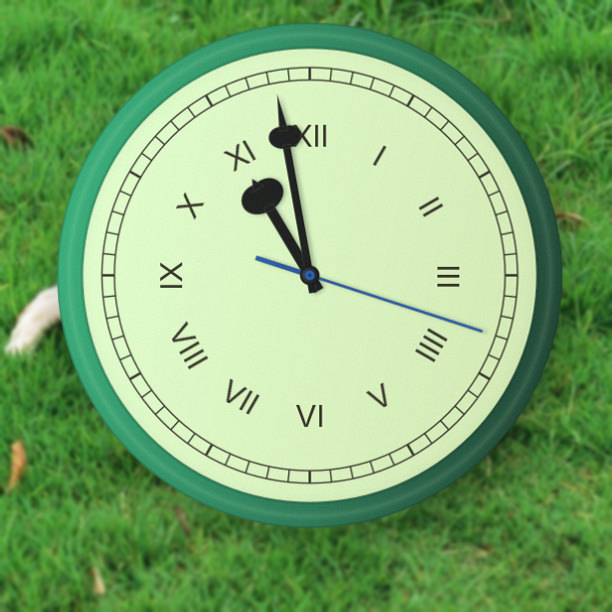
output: h=10 m=58 s=18
